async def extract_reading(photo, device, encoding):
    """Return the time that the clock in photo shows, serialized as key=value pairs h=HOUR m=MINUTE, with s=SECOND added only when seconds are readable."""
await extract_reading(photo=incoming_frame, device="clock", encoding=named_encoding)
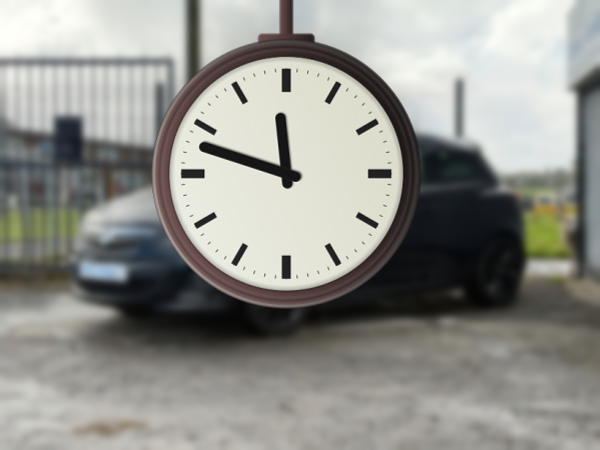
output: h=11 m=48
